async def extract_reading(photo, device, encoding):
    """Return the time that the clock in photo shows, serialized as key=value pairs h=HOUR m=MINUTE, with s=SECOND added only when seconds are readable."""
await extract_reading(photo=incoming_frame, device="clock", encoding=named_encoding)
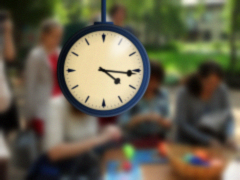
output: h=4 m=16
